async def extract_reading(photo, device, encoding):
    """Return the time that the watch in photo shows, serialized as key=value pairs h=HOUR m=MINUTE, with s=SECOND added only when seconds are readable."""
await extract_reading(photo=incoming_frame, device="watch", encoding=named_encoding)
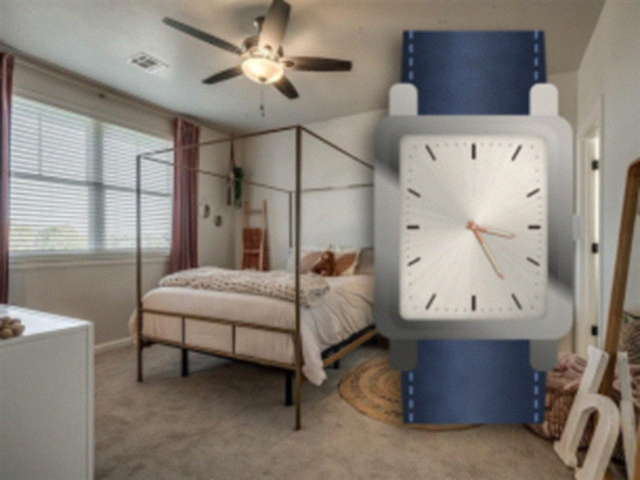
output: h=3 m=25
